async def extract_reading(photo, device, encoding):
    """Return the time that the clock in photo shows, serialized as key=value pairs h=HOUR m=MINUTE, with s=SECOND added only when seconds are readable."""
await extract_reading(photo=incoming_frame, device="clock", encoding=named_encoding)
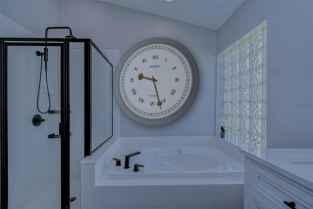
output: h=9 m=27
